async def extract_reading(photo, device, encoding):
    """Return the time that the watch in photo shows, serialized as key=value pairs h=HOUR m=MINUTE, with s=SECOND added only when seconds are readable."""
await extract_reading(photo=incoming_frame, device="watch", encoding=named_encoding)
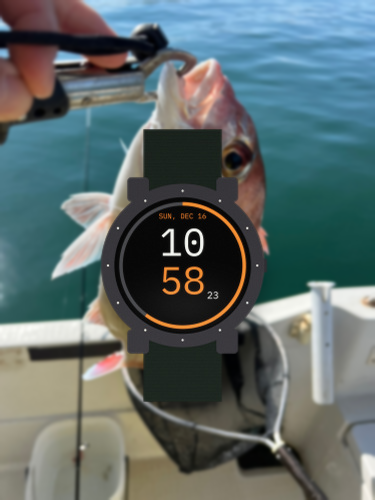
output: h=10 m=58 s=23
